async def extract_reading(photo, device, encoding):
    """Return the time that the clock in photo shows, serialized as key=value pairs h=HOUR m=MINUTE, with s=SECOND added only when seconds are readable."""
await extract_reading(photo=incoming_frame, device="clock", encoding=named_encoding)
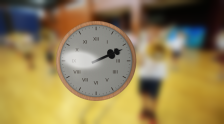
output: h=2 m=11
